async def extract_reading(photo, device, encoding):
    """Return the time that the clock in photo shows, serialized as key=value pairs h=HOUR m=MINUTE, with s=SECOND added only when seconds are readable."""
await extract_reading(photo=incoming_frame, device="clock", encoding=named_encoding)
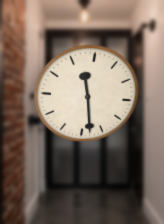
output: h=11 m=28
